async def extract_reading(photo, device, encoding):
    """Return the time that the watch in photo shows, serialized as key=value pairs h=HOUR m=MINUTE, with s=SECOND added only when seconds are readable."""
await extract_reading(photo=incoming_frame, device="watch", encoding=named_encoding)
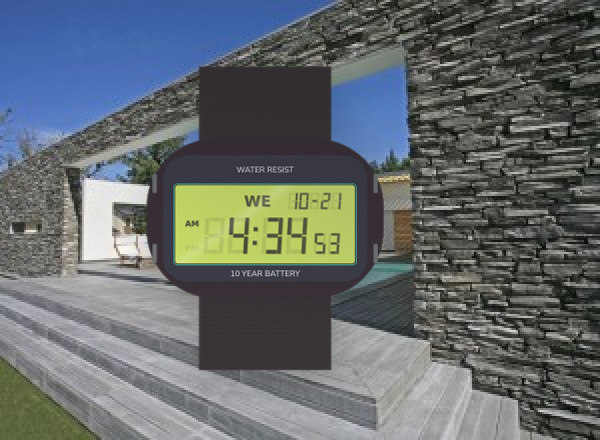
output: h=4 m=34 s=53
